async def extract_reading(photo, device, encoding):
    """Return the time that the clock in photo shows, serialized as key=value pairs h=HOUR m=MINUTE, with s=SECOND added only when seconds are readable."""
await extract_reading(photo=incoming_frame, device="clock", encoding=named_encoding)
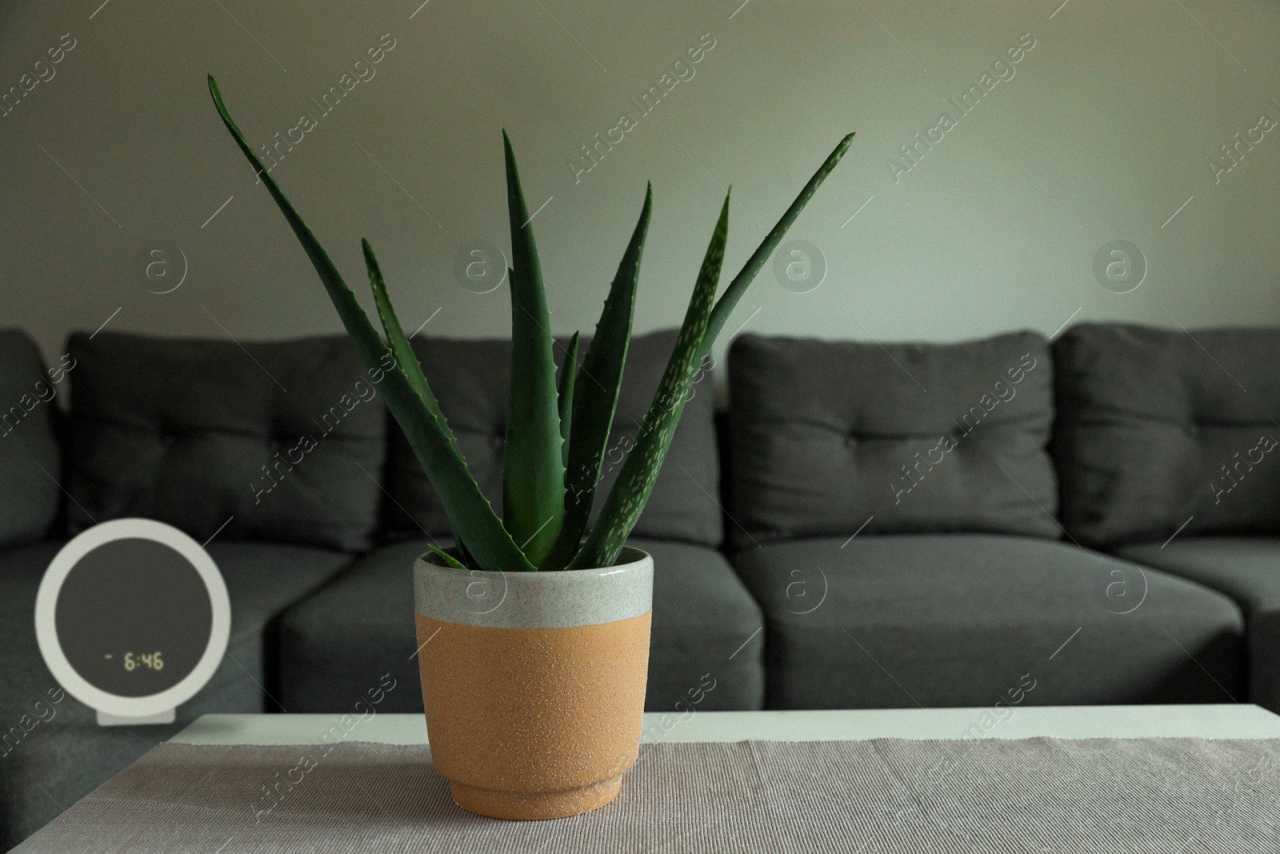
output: h=6 m=46
